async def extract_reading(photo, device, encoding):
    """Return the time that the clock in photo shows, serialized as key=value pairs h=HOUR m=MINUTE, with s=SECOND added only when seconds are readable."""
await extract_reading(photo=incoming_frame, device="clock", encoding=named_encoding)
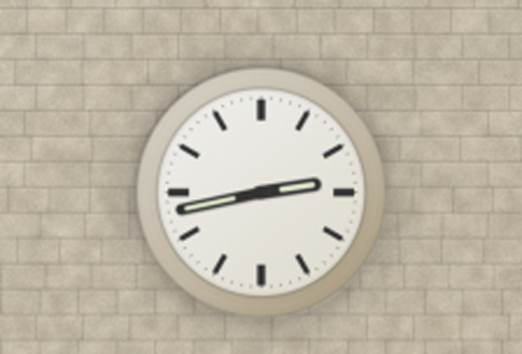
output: h=2 m=43
